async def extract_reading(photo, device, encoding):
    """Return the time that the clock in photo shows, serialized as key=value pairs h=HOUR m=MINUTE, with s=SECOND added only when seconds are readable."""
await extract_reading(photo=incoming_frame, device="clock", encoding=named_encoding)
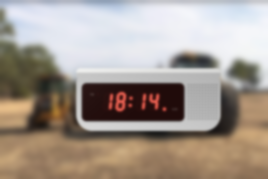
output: h=18 m=14
